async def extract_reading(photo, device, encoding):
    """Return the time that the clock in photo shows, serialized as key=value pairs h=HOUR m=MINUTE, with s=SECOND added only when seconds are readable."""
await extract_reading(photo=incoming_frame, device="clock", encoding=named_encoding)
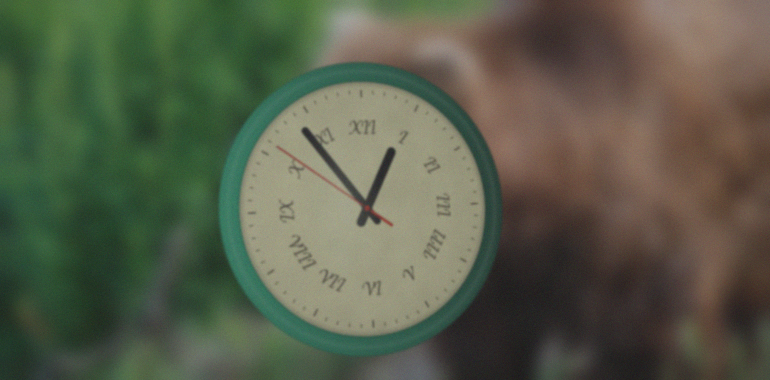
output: h=12 m=53 s=51
